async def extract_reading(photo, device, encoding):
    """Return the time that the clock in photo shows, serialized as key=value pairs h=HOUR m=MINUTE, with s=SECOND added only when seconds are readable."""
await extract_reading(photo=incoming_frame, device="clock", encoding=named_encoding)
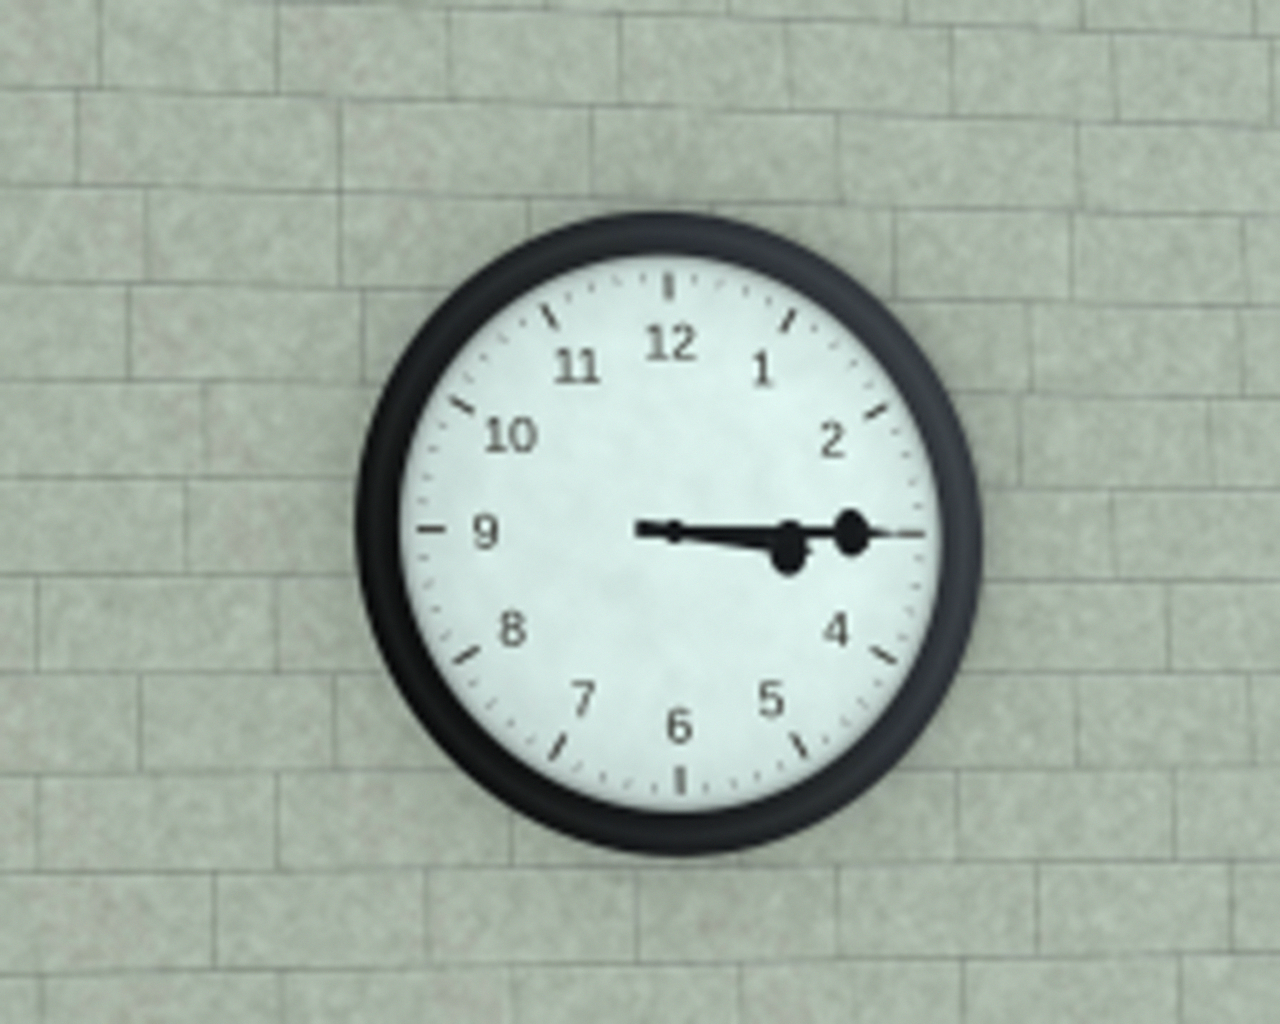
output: h=3 m=15
